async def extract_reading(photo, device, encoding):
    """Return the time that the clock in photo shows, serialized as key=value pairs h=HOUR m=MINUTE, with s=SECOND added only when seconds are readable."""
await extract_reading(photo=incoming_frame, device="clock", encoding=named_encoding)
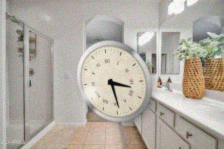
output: h=3 m=29
